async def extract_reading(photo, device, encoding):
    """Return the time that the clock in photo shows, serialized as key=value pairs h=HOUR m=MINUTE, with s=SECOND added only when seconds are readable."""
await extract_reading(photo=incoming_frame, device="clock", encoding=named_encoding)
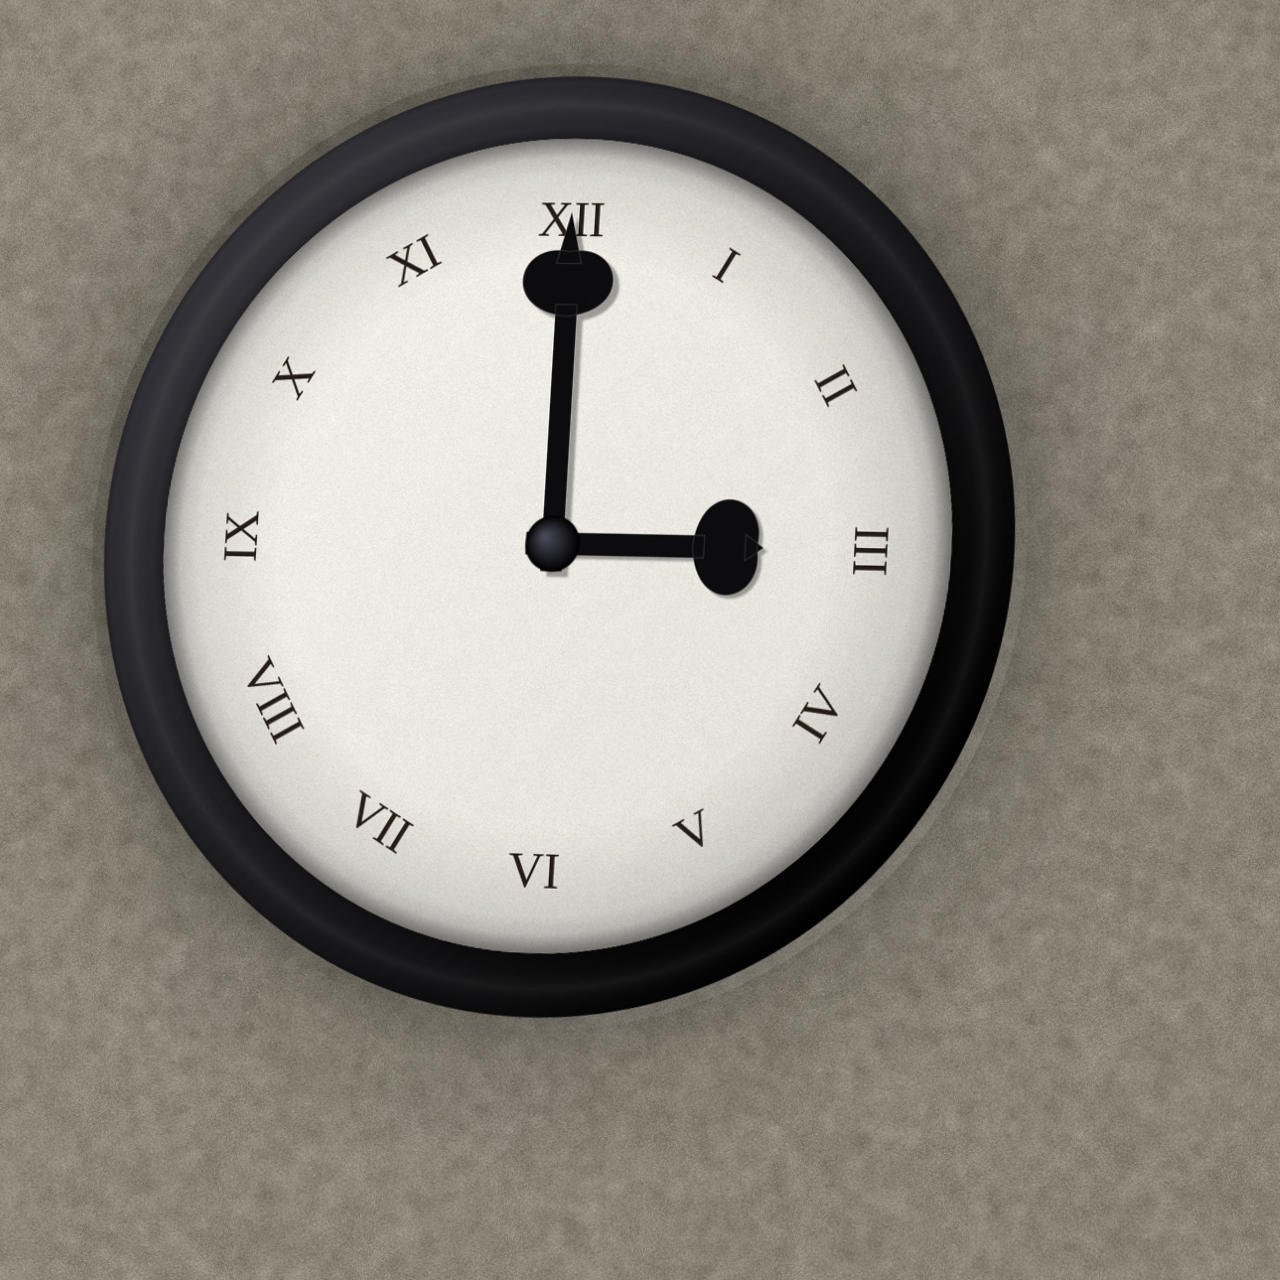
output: h=3 m=0
